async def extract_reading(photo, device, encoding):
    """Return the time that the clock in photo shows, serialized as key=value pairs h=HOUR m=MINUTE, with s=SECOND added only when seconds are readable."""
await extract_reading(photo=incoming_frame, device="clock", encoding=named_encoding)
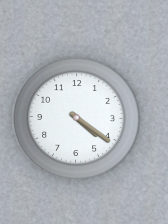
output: h=4 m=21
